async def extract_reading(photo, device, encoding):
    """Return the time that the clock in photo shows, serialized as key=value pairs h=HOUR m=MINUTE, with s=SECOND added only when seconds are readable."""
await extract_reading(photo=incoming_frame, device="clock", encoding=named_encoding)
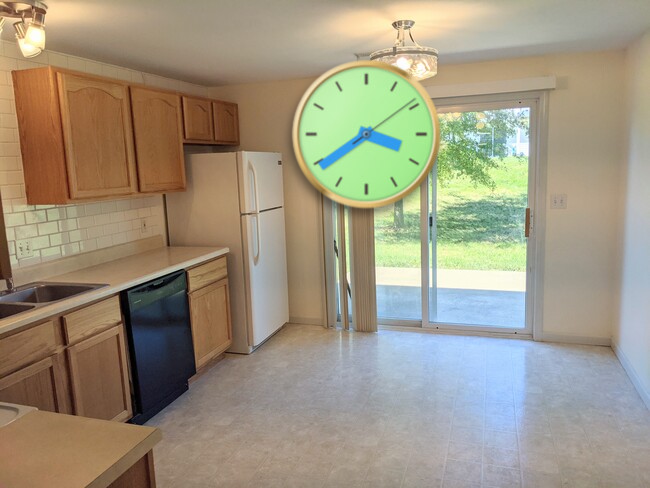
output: h=3 m=39 s=9
